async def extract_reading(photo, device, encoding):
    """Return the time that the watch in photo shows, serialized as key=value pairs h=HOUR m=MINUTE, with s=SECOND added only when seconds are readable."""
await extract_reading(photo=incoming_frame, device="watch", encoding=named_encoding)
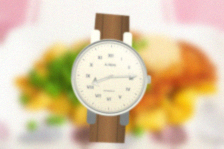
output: h=8 m=14
